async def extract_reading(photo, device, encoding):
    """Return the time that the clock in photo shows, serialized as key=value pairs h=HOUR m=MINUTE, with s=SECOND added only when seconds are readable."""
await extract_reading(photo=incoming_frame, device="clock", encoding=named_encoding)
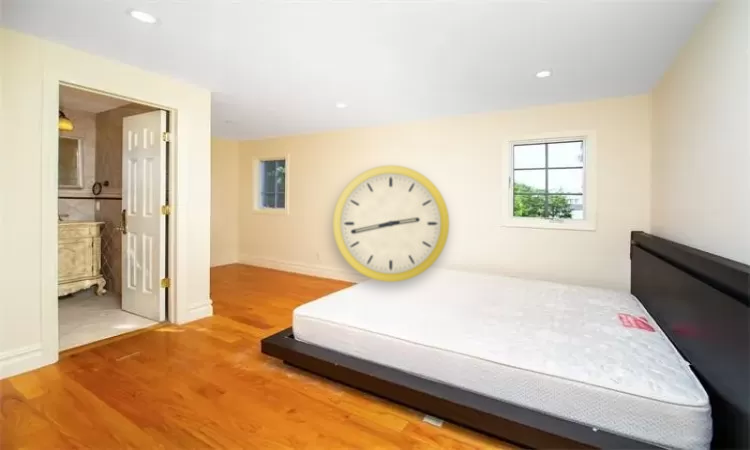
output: h=2 m=43
